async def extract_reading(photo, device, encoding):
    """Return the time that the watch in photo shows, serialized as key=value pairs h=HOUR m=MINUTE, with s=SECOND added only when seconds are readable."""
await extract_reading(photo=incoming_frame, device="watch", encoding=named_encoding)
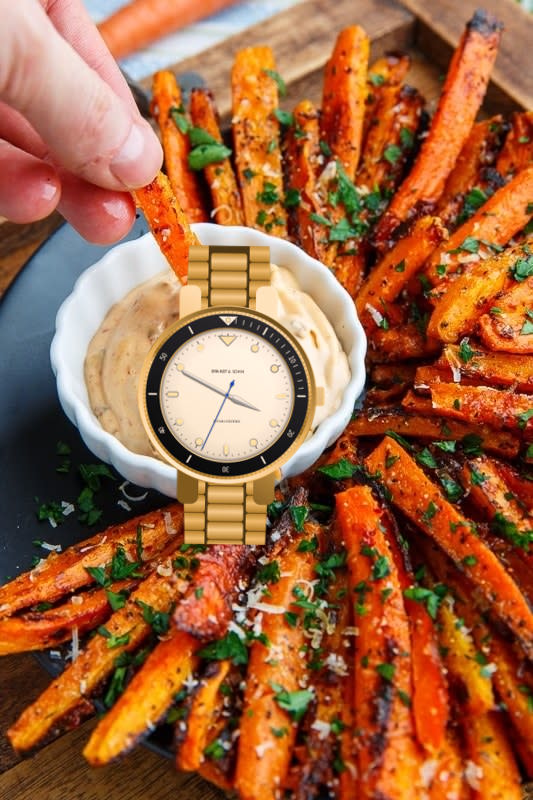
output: h=3 m=49 s=34
